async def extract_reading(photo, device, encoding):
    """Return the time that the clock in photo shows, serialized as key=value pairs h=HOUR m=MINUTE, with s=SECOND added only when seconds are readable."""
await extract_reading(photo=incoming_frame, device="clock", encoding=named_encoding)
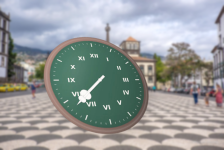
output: h=7 m=38
